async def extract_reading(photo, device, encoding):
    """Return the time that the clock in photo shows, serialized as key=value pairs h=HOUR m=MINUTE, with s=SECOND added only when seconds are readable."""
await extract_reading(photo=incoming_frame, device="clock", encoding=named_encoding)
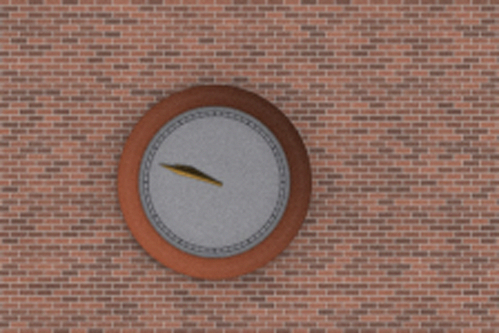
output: h=9 m=48
